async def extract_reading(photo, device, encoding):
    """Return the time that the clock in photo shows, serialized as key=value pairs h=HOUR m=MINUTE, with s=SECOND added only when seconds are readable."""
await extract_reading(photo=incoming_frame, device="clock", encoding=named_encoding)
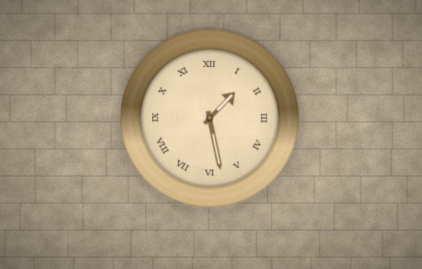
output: h=1 m=28
